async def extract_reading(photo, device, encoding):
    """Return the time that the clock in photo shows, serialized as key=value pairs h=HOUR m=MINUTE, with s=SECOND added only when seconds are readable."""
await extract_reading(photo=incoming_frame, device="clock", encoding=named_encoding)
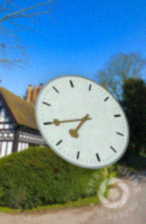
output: h=7 m=45
